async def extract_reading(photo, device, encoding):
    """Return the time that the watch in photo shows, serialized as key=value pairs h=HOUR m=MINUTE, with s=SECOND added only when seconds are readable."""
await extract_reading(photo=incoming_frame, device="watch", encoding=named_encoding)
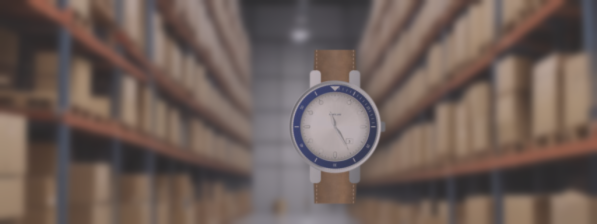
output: h=11 m=25
